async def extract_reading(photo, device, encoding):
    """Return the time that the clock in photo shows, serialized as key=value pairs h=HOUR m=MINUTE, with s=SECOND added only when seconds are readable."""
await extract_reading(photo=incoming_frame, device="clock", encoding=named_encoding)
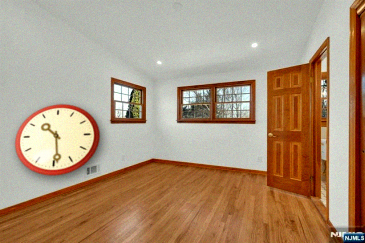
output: h=10 m=29
